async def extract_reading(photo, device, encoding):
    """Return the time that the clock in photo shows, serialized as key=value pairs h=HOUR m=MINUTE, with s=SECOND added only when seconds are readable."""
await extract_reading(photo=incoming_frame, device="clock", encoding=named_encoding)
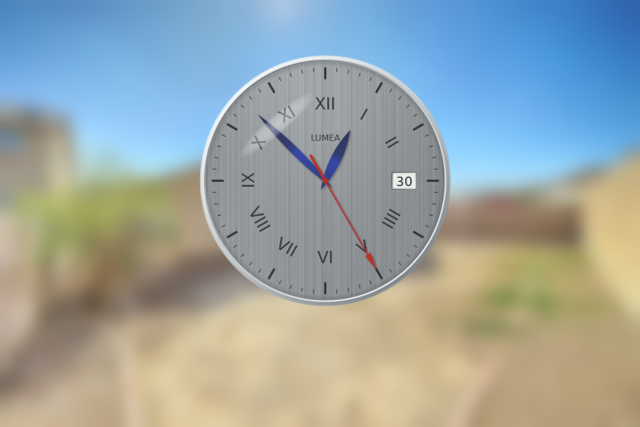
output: h=12 m=52 s=25
